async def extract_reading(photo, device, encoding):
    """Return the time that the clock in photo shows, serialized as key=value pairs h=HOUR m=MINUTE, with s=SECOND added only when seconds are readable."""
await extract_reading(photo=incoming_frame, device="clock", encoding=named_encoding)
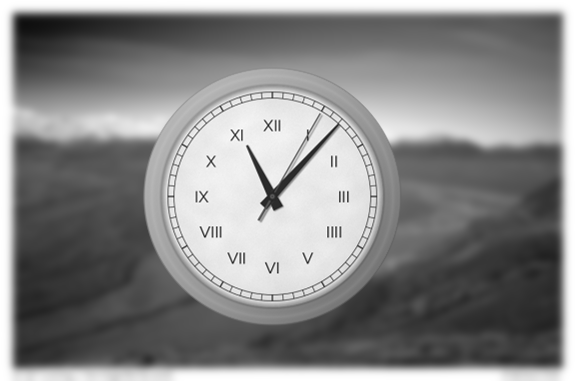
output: h=11 m=7 s=5
